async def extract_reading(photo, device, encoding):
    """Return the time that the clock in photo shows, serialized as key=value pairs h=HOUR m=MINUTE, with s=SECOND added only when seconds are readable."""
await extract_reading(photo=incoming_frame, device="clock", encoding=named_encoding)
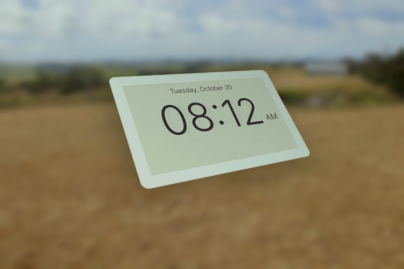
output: h=8 m=12
